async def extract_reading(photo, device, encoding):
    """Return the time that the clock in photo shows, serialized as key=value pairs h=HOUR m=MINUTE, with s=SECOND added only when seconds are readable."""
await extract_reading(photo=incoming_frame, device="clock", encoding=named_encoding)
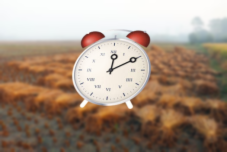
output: h=12 m=10
